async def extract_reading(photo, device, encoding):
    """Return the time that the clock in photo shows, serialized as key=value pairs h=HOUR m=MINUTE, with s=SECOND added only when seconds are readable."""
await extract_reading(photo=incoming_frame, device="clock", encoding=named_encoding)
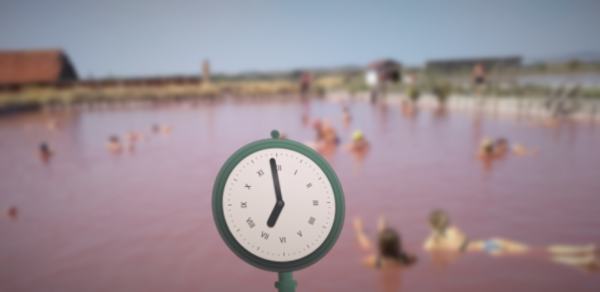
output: h=6 m=59
